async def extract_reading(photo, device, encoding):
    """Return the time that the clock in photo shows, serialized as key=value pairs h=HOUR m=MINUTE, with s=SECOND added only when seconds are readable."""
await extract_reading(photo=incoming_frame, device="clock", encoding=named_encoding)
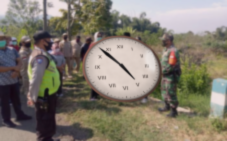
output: h=4 m=53
